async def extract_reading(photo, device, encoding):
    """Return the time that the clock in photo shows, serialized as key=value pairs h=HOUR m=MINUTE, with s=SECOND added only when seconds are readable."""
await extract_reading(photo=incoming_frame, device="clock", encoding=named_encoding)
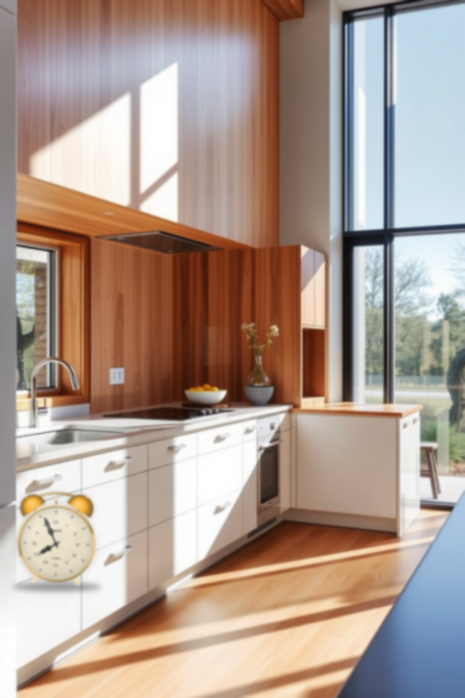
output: h=7 m=56
